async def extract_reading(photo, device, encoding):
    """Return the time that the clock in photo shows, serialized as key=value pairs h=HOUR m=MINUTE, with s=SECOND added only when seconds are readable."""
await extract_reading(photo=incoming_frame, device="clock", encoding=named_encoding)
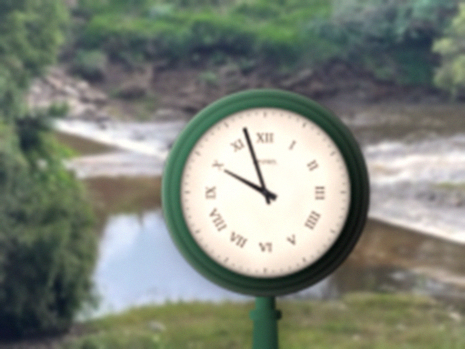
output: h=9 m=57
